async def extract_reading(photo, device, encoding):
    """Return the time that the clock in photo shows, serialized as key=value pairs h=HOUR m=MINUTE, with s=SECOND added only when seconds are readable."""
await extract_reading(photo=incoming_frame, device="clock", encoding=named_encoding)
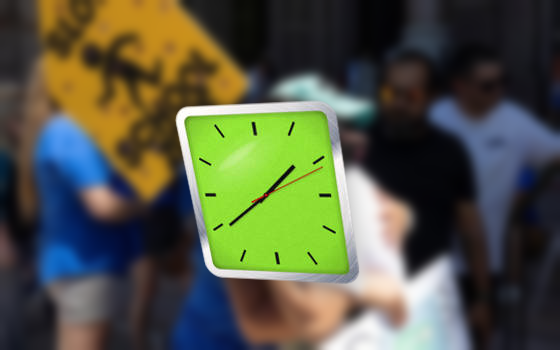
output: h=1 m=39 s=11
